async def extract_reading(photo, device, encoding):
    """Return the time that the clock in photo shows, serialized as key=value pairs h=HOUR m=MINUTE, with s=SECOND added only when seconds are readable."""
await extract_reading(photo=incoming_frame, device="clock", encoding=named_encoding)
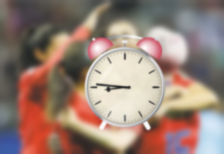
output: h=8 m=46
